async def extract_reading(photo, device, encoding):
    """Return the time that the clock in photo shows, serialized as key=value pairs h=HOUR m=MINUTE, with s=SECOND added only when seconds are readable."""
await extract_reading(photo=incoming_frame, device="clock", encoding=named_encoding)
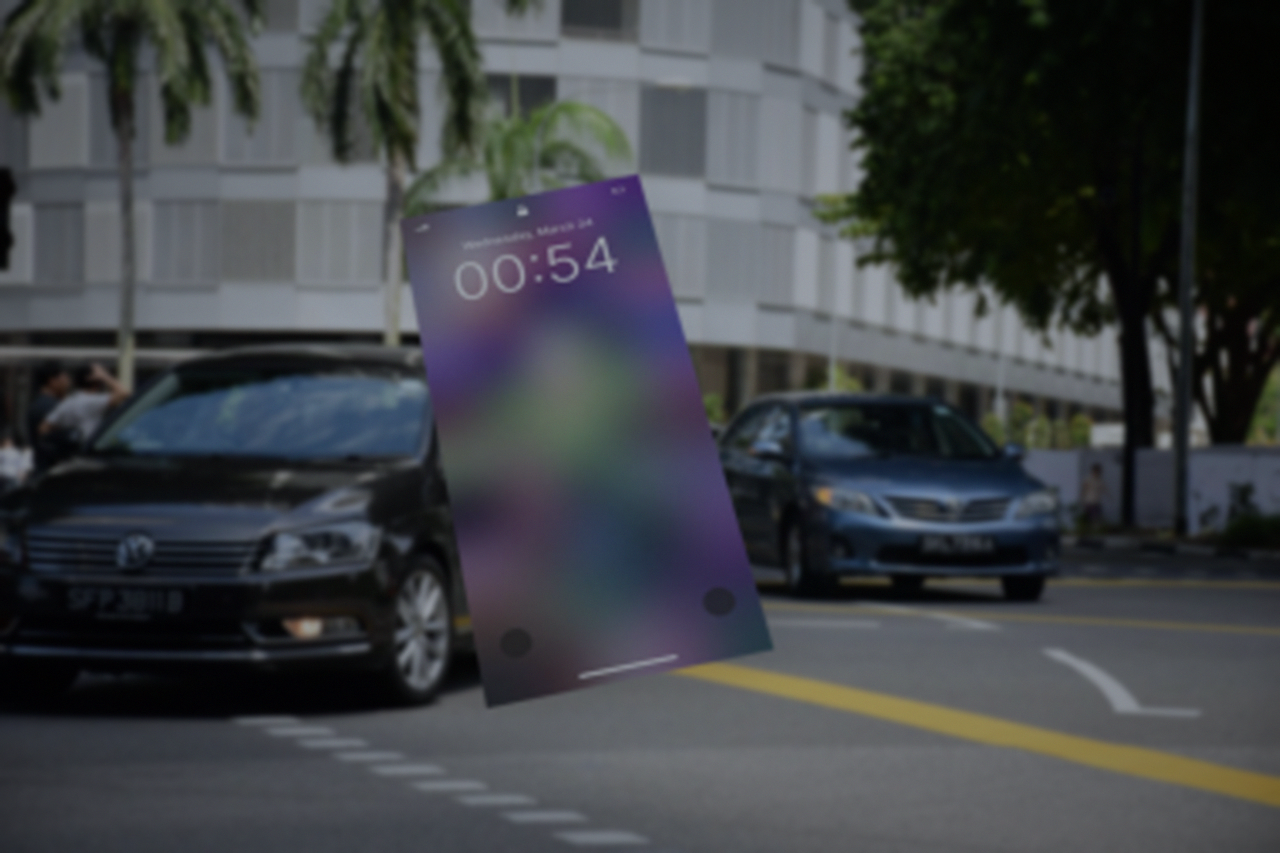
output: h=0 m=54
